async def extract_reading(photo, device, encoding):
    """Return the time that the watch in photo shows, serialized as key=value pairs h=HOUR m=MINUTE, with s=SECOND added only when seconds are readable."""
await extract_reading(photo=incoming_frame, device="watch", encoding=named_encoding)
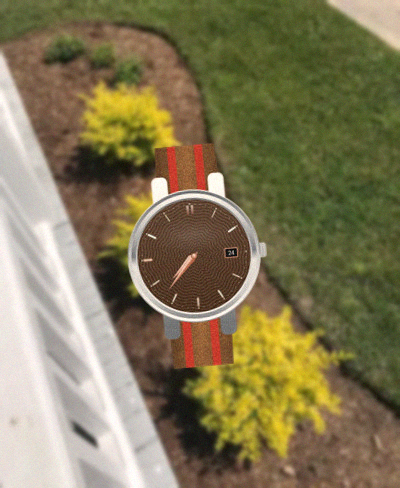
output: h=7 m=37
